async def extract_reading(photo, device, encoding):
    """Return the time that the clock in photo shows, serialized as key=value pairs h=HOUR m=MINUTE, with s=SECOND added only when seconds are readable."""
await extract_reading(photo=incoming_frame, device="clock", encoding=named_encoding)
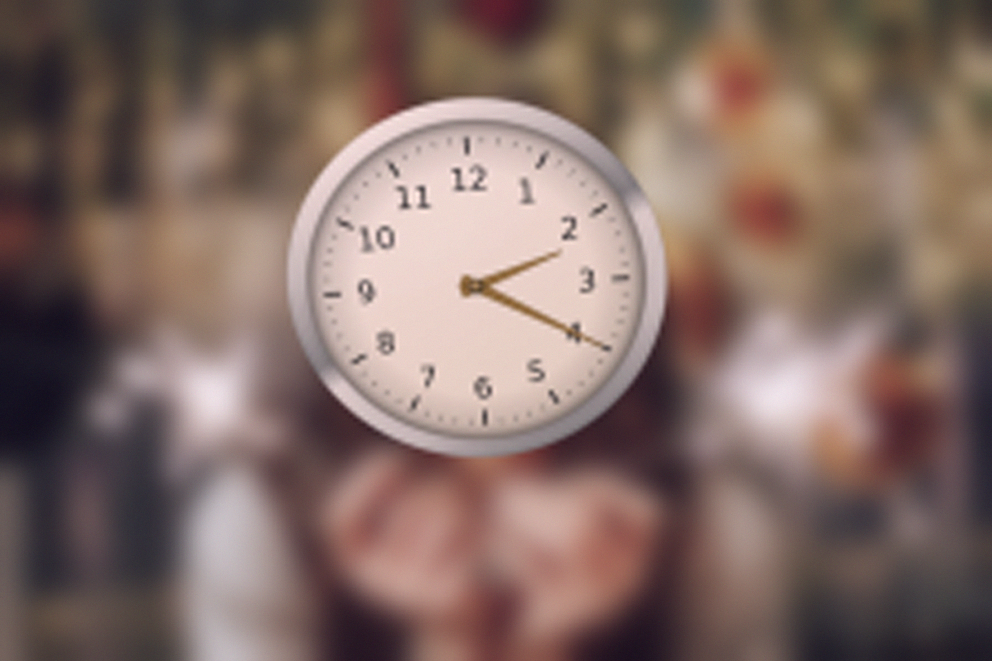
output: h=2 m=20
